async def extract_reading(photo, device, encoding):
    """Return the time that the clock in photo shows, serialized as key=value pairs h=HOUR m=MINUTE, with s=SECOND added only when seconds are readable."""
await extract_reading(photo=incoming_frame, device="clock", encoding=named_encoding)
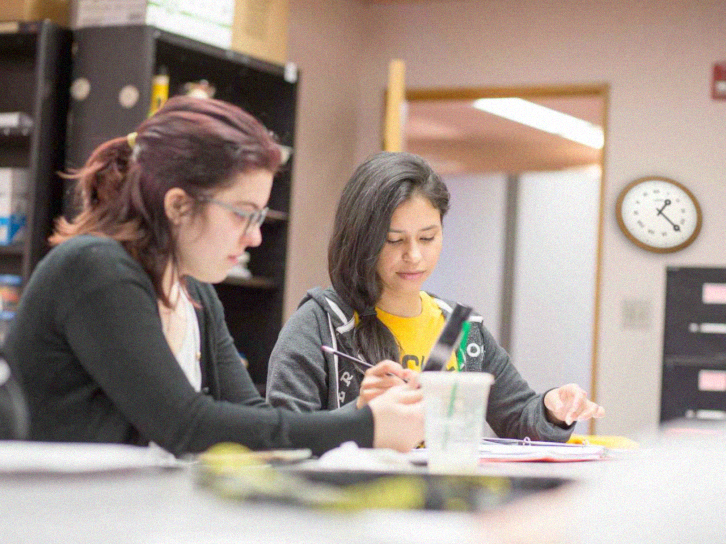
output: h=1 m=24
